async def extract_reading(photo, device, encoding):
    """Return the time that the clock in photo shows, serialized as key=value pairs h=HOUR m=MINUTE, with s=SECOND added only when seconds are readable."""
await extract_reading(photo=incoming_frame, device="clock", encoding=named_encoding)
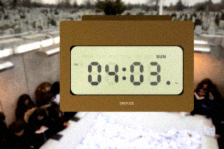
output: h=4 m=3
